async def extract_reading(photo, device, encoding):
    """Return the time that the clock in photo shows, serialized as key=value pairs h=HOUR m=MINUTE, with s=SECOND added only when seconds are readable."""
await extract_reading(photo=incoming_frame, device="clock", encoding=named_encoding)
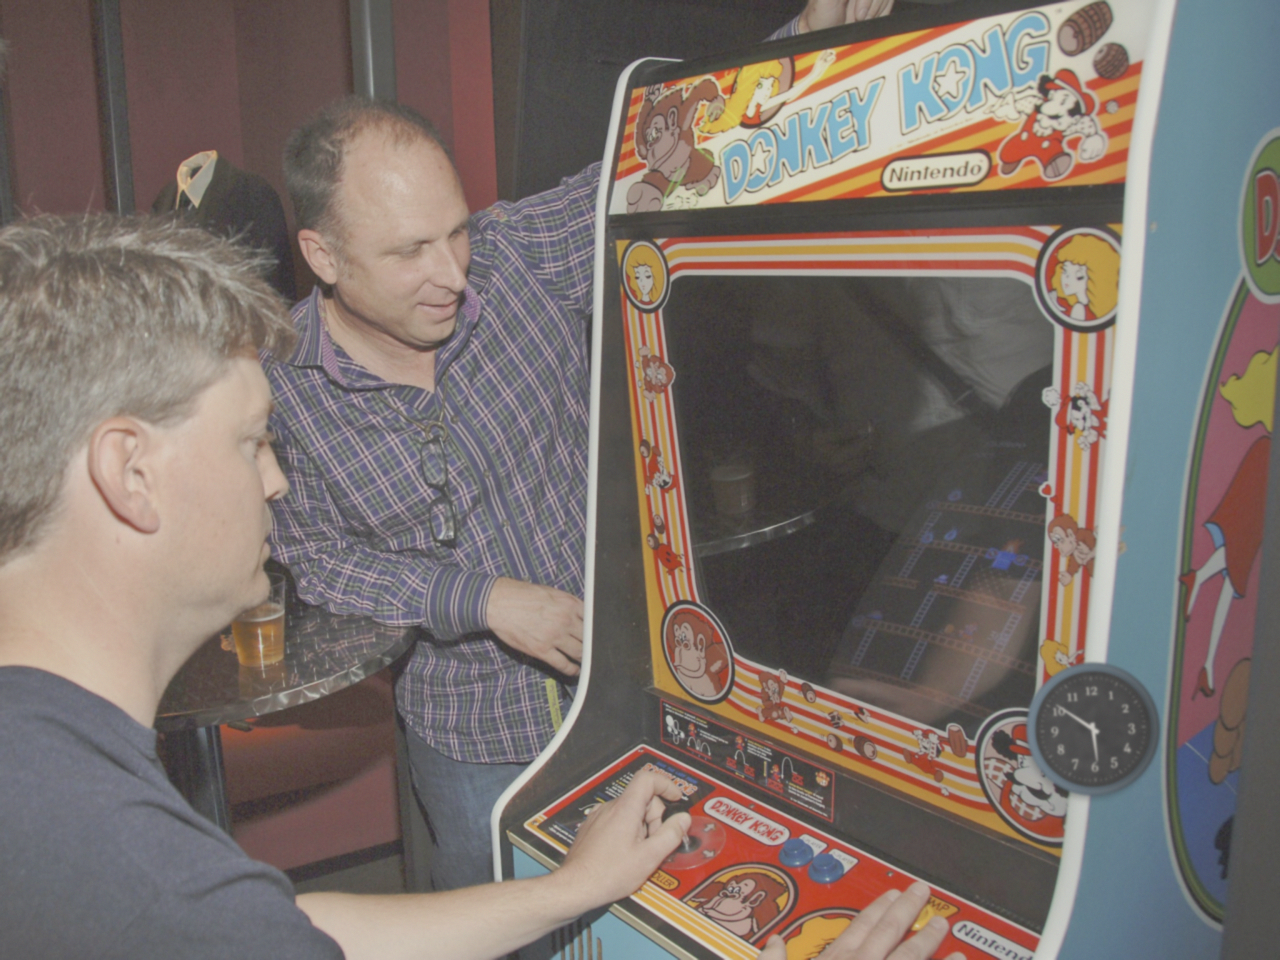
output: h=5 m=51
